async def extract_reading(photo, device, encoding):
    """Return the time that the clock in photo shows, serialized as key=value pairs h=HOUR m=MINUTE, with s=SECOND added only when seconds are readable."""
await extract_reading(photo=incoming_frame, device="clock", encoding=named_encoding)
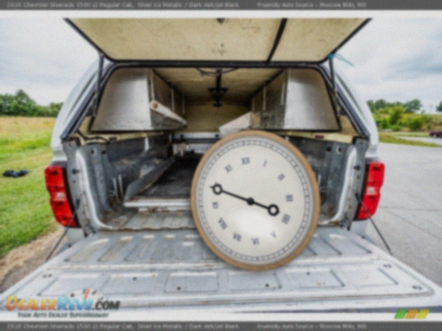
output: h=3 m=49
